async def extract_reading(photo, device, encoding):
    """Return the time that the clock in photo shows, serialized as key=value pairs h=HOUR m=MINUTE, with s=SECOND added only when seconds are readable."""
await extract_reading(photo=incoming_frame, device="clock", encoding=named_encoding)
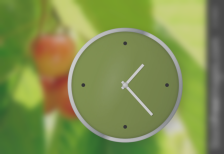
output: h=1 m=23
